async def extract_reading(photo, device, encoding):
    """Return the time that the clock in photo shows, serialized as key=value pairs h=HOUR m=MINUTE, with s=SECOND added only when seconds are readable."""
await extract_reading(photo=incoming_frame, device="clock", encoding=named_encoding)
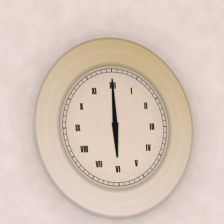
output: h=6 m=0
